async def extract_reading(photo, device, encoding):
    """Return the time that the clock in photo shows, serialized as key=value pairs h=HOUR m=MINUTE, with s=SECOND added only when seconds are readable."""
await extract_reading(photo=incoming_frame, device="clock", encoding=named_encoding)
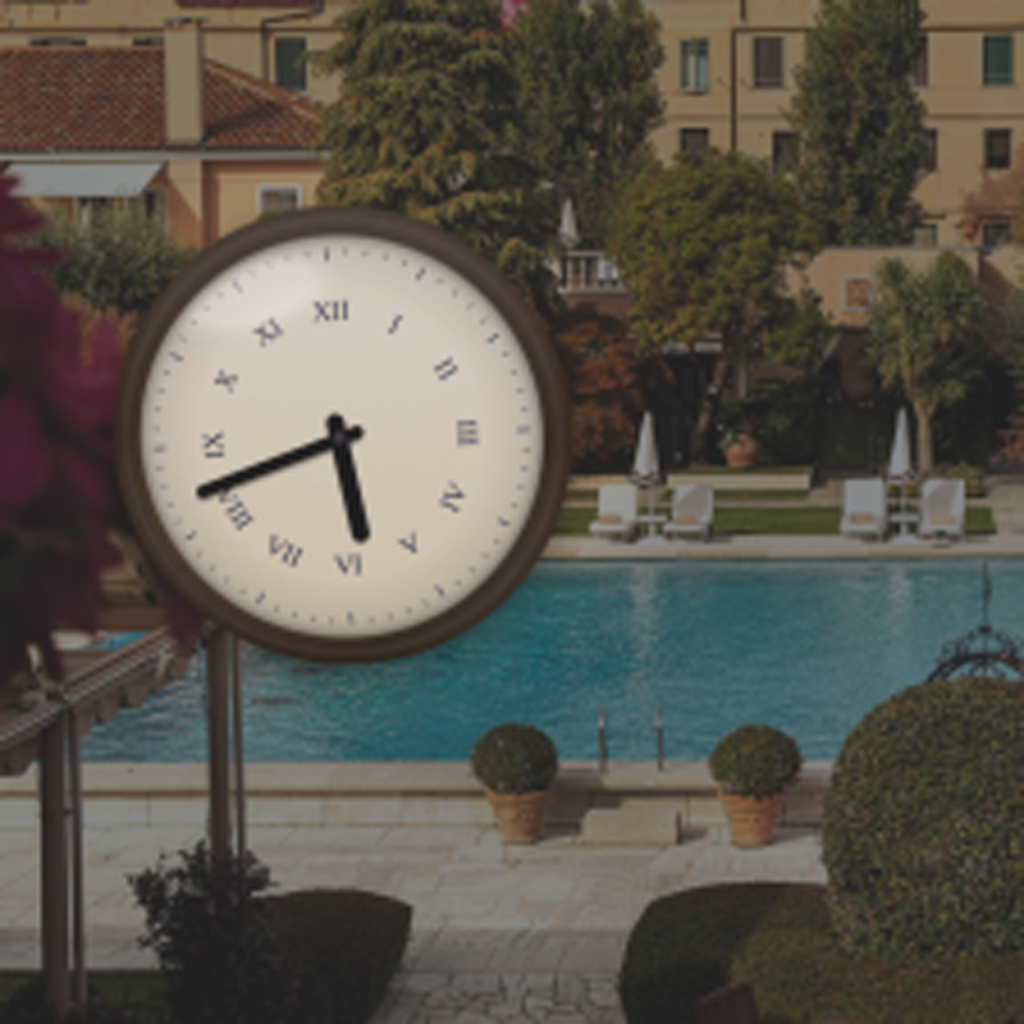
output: h=5 m=42
